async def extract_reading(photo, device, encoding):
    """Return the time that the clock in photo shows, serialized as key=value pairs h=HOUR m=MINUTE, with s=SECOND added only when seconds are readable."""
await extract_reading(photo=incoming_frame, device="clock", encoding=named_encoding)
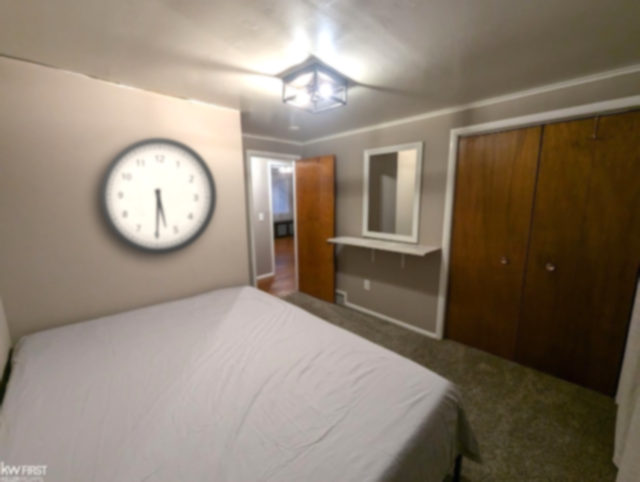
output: h=5 m=30
